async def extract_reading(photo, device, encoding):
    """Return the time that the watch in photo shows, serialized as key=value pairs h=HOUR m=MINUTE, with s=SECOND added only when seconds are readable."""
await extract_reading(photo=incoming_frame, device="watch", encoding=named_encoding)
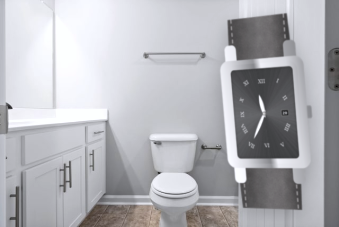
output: h=11 m=35
